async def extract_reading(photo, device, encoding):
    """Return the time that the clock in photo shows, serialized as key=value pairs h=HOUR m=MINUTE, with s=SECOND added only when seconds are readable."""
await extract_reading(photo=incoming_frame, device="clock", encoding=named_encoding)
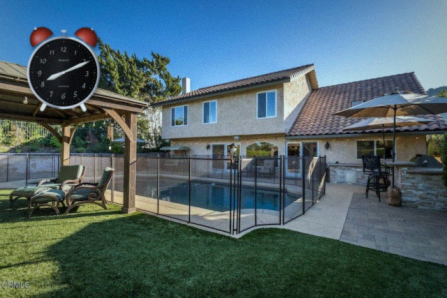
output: h=8 m=11
